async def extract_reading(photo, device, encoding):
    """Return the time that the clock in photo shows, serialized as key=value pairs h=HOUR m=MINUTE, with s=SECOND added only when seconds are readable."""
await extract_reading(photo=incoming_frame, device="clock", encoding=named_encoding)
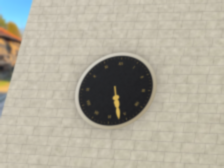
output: h=5 m=27
